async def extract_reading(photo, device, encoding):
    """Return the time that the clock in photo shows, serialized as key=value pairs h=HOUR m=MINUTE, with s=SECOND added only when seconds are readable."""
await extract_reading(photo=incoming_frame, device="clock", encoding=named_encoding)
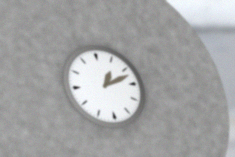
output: h=1 m=12
